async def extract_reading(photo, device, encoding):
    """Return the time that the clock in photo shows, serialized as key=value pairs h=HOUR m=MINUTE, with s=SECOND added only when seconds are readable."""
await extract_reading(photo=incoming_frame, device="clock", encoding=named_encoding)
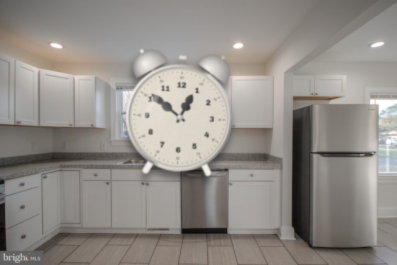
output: h=12 m=51
